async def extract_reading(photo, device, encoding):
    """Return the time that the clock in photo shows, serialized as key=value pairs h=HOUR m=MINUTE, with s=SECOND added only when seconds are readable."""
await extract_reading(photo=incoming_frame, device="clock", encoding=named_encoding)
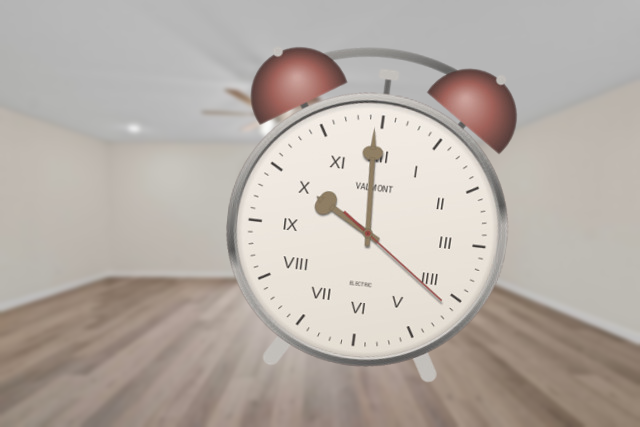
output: h=9 m=59 s=21
